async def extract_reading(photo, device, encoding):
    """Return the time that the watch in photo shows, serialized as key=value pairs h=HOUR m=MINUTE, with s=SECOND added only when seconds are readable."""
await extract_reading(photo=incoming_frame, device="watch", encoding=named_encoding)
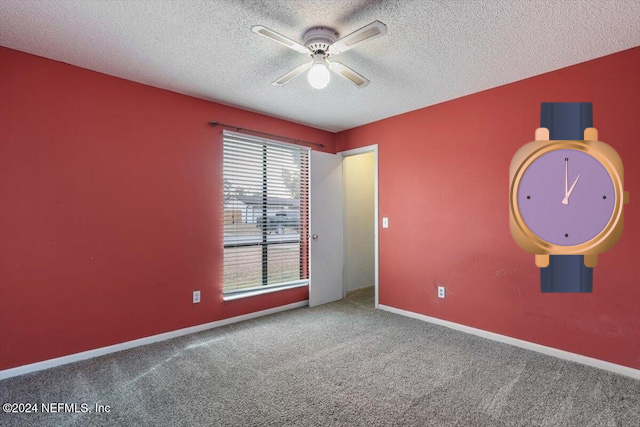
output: h=1 m=0
